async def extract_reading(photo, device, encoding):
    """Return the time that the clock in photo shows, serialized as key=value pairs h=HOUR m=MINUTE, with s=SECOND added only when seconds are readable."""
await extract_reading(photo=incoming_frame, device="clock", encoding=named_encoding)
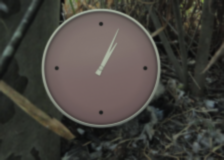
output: h=1 m=4
